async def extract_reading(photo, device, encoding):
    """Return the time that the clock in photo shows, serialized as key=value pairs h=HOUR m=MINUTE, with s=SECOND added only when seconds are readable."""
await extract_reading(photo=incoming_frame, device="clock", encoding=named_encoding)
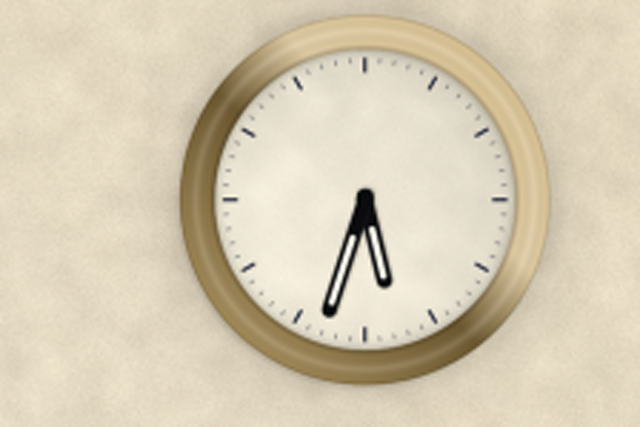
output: h=5 m=33
